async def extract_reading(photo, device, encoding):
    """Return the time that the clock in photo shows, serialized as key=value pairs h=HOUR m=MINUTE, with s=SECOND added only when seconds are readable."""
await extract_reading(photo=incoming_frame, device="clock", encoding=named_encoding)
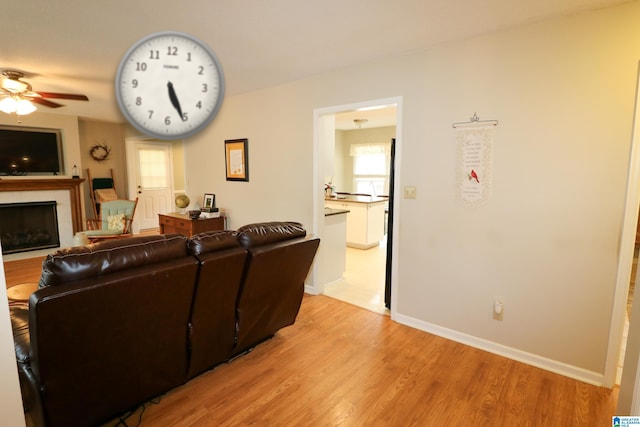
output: h=5 m=26
